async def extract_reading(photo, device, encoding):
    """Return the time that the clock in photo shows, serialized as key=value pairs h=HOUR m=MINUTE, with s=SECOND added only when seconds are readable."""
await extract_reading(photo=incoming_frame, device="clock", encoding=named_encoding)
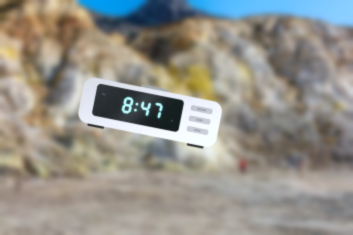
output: h=8 m=47
